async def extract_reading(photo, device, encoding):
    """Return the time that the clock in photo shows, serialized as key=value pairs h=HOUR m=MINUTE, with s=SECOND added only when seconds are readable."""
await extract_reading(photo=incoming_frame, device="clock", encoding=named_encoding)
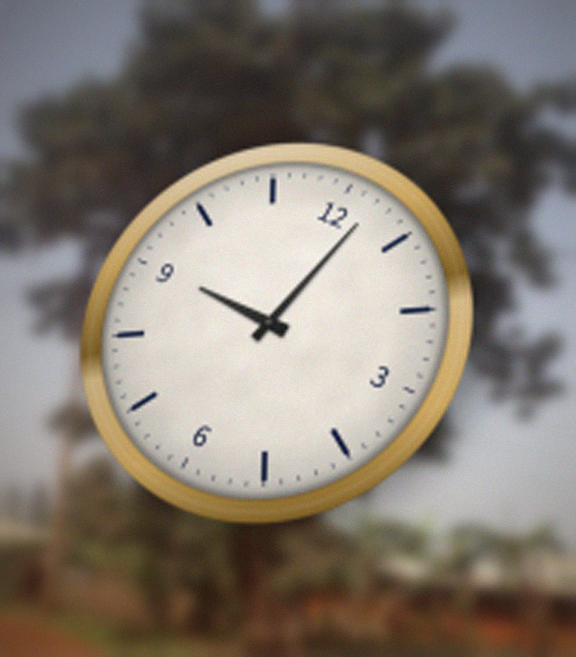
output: h=9 m=2
